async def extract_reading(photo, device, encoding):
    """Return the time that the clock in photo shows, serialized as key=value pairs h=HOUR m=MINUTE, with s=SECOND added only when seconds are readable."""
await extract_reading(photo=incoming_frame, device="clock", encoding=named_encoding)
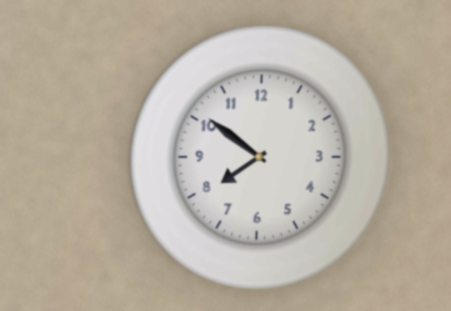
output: h=7 m=51
